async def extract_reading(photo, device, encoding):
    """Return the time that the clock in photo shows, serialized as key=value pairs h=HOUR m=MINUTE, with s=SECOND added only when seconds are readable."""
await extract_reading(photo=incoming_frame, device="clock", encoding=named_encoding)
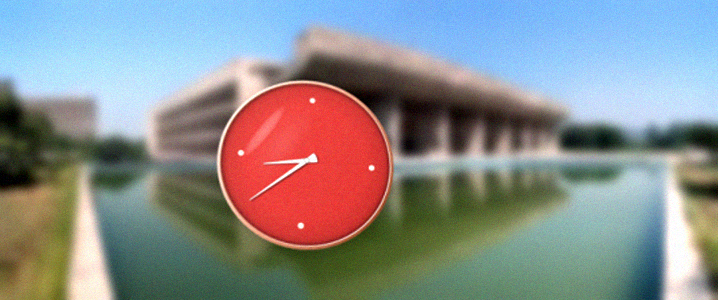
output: h=8 m=38
